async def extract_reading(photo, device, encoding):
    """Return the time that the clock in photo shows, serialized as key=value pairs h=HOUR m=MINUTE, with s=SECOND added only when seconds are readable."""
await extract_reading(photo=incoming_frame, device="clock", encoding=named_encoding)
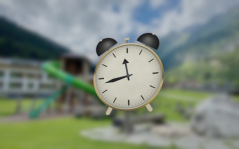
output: h=11 m=43
